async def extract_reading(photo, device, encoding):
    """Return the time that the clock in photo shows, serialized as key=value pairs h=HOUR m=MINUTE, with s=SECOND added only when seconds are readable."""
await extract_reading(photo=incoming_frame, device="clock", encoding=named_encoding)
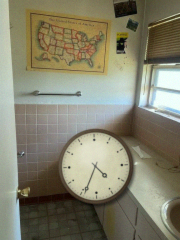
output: h=4 m=34
